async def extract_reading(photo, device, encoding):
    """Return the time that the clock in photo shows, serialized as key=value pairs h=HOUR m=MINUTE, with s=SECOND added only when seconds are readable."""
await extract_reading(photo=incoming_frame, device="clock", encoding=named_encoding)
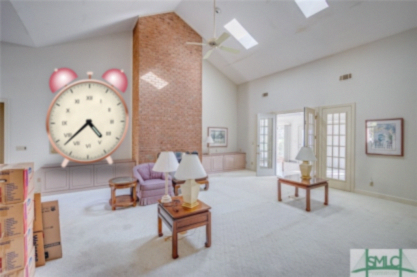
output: h=4 m=38
